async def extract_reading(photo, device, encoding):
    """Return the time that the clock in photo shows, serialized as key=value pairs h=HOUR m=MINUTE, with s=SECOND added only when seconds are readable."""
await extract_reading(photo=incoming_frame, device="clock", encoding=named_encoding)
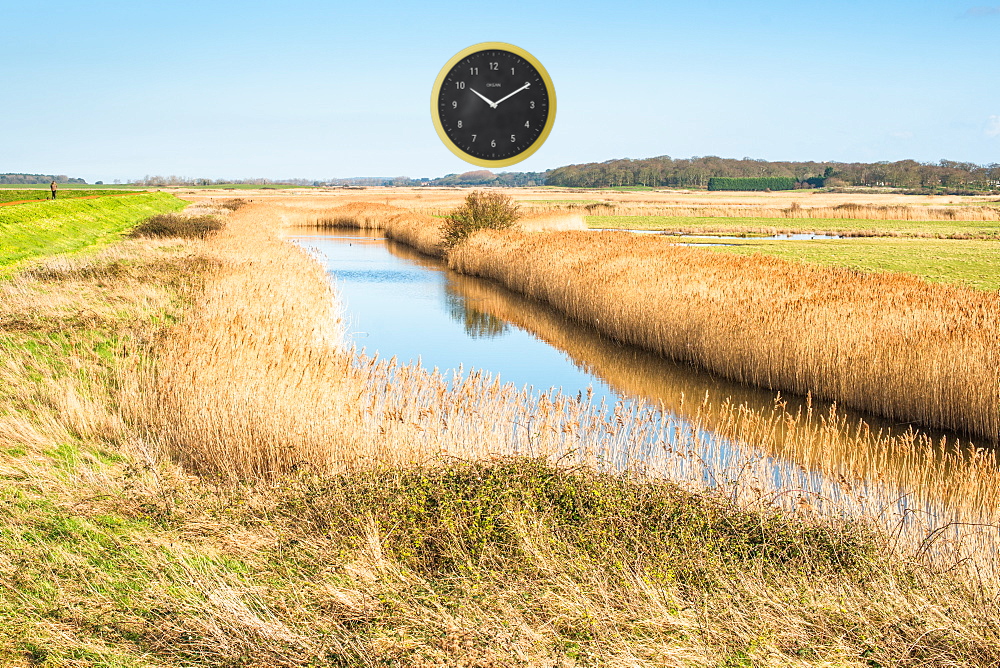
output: h=10 m=10
